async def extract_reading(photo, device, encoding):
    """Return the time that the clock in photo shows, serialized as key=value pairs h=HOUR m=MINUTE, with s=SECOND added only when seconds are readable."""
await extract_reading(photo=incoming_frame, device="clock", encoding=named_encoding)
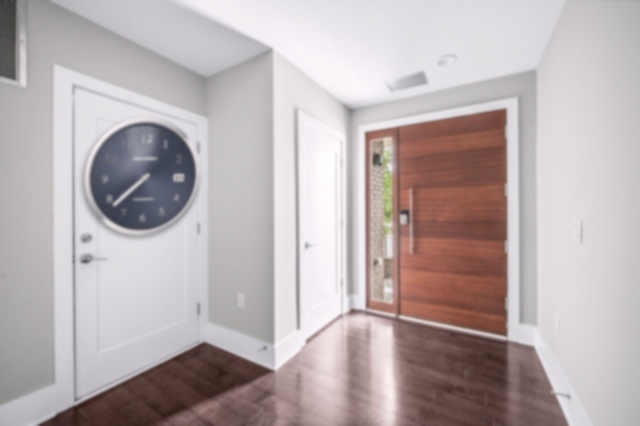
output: h=7 m=38
